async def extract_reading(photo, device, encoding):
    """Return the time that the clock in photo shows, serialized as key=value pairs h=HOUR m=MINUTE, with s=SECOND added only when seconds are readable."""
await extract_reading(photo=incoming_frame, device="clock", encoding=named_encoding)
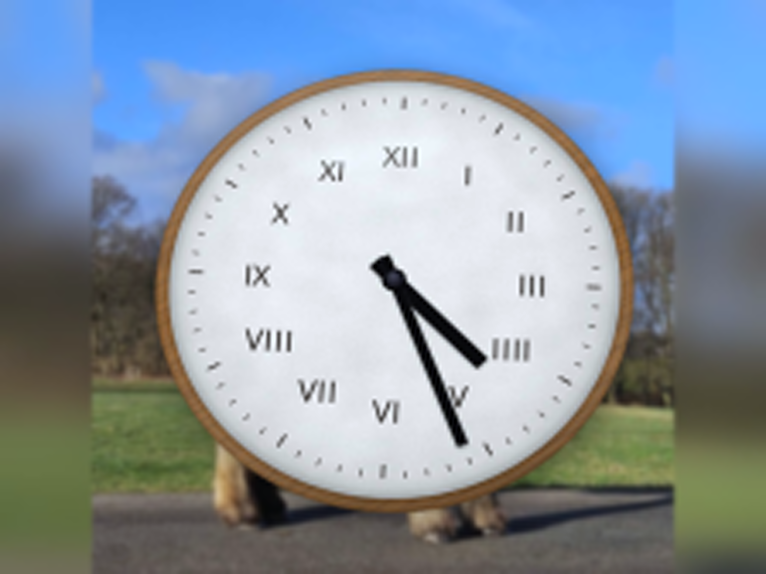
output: h=4 m=26
